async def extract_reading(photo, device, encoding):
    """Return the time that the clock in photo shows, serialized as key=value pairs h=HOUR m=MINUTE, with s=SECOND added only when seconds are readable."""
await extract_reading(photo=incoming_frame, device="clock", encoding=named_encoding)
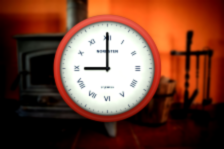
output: h=9 m=0
